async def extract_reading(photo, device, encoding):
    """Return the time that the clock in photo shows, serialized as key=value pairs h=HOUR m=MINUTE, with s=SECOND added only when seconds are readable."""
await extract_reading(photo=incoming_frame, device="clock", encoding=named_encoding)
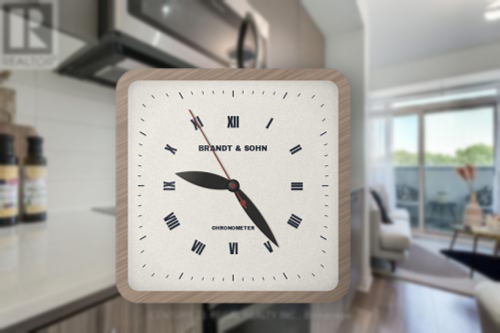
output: h=9 m=23 s=55
